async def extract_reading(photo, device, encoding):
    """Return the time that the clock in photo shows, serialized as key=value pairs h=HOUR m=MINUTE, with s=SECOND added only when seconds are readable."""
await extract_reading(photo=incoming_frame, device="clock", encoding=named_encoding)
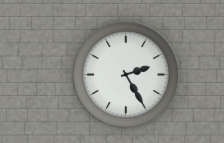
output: h=2 m=25
